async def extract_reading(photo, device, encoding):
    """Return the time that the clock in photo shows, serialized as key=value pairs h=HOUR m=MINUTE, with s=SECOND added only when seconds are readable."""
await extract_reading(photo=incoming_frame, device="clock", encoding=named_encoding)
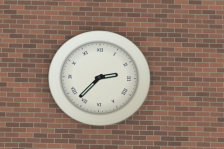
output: h=2 m=37
